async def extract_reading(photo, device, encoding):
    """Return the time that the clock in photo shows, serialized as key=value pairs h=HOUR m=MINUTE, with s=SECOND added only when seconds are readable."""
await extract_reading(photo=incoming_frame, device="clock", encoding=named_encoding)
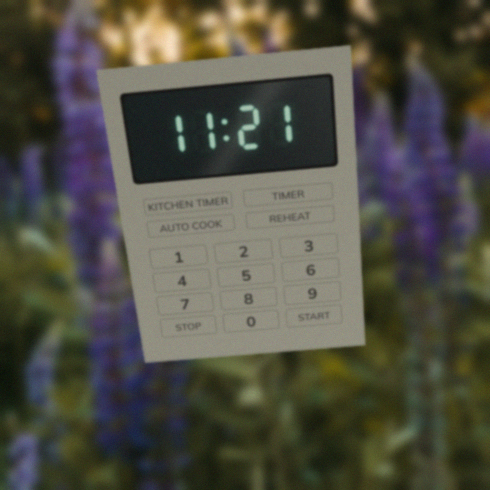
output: h=11 m=21
